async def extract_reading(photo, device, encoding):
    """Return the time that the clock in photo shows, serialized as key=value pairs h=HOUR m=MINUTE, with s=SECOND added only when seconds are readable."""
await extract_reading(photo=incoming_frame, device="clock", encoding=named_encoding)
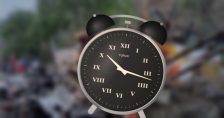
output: h=10 m=17
